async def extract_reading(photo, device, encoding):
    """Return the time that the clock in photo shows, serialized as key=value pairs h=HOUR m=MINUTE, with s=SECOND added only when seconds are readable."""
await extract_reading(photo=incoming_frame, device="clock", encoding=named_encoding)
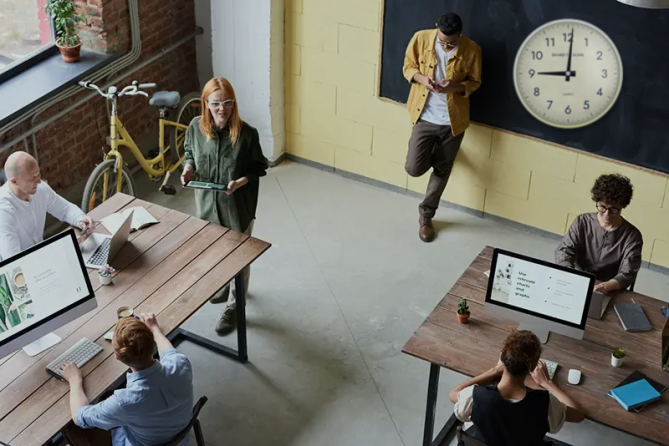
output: h=9 m=1
